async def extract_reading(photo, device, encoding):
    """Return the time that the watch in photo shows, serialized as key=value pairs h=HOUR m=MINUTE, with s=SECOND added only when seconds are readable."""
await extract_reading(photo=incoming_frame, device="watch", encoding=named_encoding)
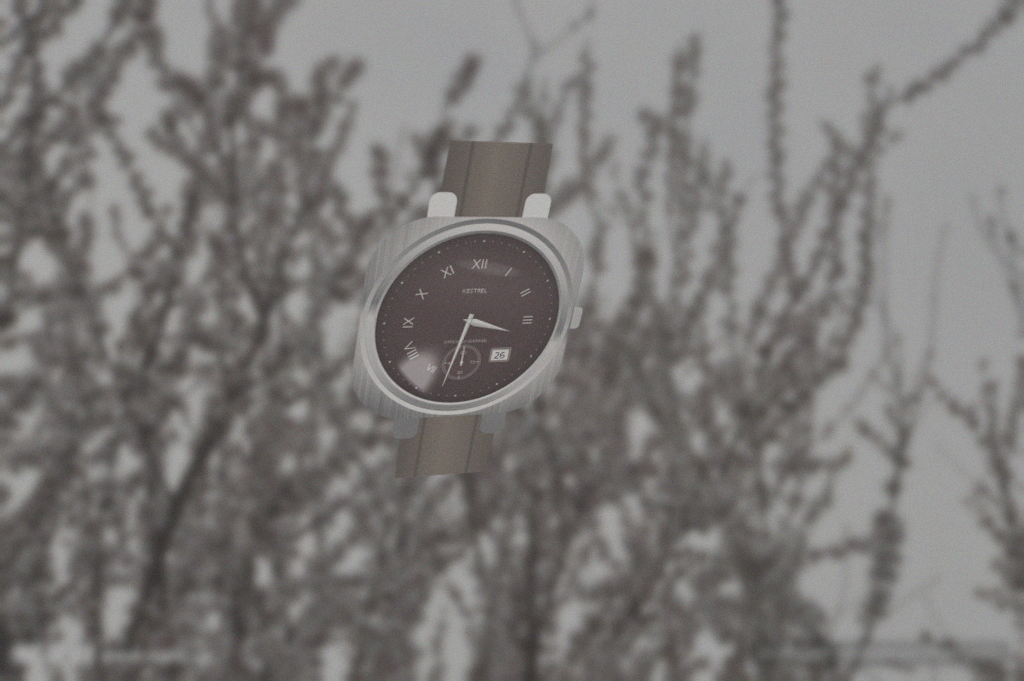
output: h=3 m=32
